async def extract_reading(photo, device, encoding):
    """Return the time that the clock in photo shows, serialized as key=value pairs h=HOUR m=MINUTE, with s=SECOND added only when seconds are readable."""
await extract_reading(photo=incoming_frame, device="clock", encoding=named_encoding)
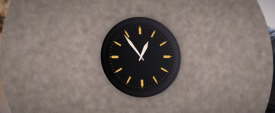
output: h=12 m=54
